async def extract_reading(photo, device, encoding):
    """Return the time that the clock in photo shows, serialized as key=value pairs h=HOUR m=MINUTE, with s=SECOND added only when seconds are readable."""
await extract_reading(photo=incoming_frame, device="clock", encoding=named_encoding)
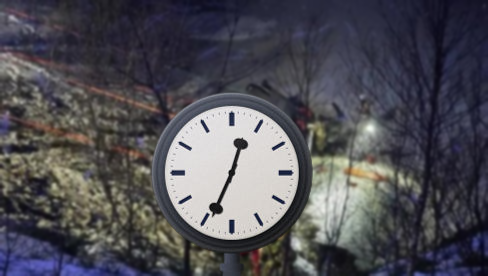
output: h=12 m=34
